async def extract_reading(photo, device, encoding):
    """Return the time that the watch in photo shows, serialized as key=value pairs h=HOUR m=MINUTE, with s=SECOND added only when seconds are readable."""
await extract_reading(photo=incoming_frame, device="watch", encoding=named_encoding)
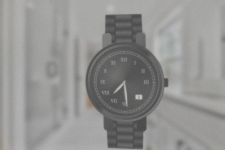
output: h=7 m=29
